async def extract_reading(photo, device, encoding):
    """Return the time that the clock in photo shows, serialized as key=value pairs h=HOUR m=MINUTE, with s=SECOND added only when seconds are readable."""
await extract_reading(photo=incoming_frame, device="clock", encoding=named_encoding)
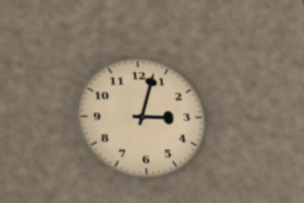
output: h=3 m=3
